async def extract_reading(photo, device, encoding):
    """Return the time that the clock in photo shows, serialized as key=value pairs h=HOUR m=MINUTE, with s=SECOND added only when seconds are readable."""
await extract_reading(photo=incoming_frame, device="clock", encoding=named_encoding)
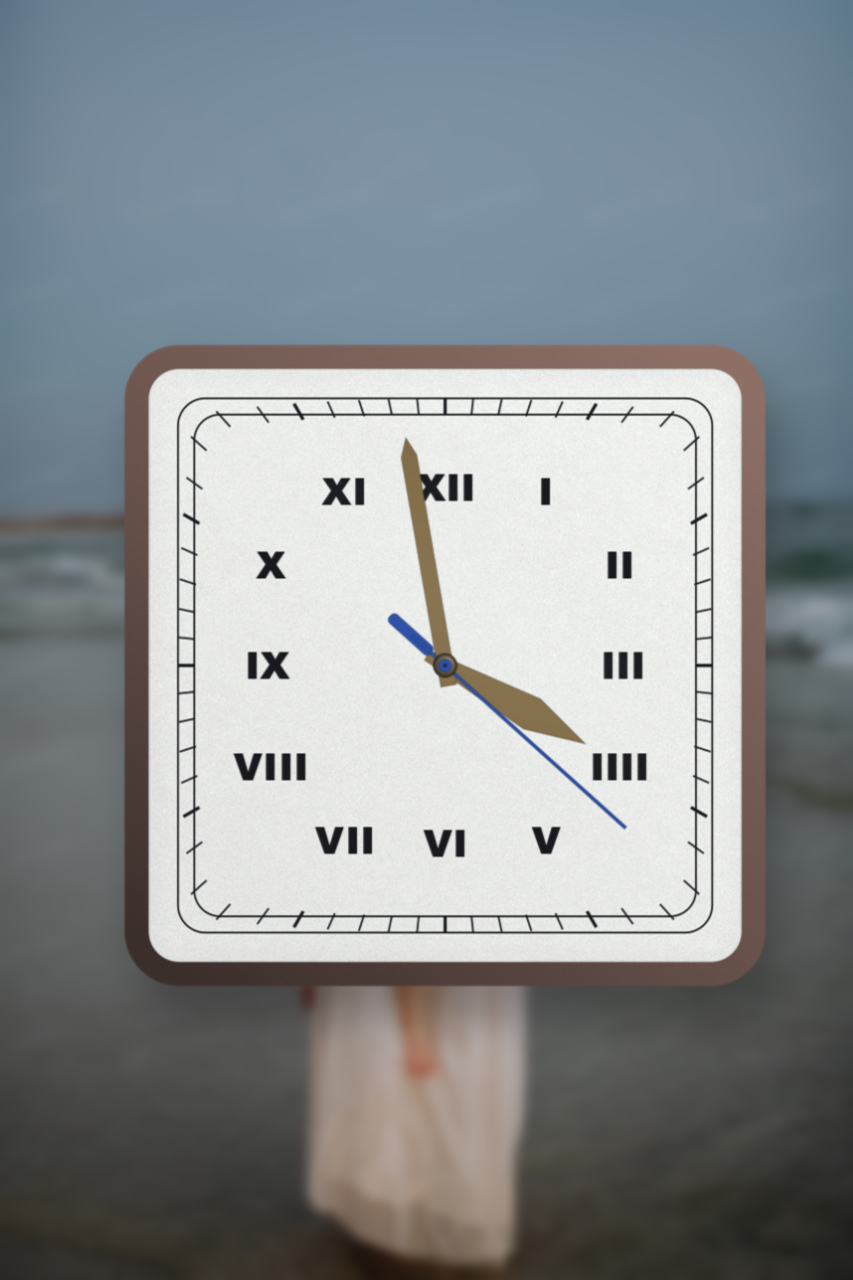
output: h=3 m=58 s=22
